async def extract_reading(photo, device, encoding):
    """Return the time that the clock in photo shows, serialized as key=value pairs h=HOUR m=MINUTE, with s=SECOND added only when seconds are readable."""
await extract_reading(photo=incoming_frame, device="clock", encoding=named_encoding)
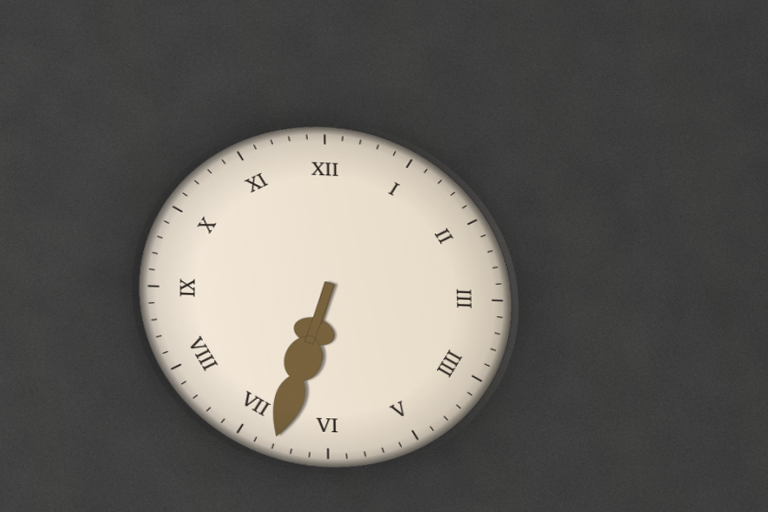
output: h=6 m=33
